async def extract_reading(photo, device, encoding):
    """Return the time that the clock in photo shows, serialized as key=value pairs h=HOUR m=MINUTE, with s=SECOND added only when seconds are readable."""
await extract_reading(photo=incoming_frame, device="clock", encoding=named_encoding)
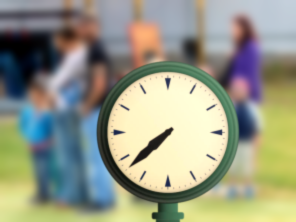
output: h=7 m=38
